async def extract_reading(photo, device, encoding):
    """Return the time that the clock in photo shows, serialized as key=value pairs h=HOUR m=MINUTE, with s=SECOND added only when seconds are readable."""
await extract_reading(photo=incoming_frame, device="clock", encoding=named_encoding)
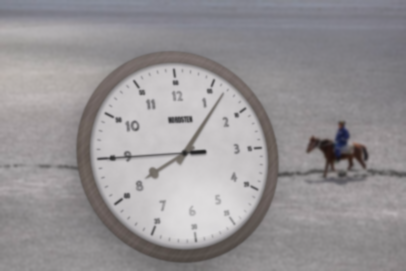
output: h=8 m=6 s=45
